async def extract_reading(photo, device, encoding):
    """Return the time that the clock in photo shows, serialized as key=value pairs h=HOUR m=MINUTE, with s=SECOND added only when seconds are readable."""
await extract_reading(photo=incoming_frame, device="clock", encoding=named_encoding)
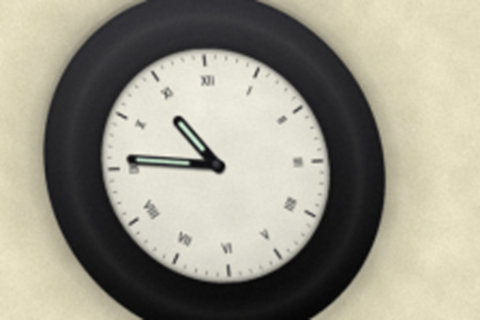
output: h=10 m=46
